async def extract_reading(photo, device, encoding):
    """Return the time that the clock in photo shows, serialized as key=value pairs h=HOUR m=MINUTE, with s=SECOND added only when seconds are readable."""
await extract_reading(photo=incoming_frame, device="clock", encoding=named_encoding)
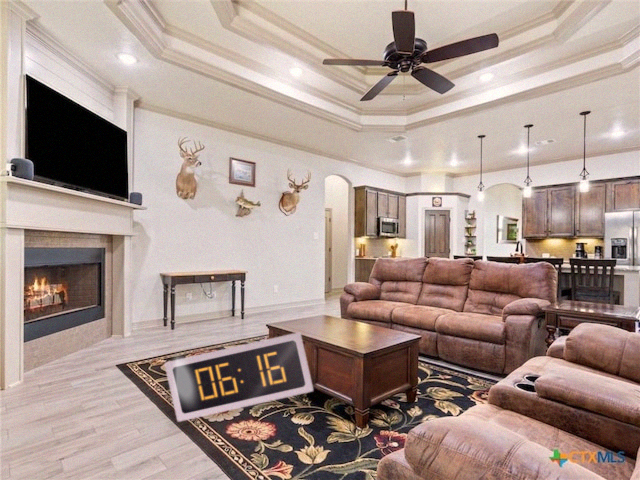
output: h=6 m=16
